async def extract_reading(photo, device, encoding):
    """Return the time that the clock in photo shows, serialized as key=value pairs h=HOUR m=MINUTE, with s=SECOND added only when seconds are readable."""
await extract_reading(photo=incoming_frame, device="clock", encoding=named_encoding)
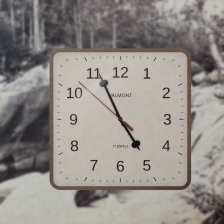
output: h=4 m=55 s=52
